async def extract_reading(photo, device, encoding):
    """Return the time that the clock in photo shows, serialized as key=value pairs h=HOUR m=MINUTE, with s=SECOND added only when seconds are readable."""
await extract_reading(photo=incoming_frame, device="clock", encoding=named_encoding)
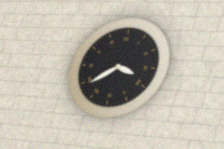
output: h=3 m=39
